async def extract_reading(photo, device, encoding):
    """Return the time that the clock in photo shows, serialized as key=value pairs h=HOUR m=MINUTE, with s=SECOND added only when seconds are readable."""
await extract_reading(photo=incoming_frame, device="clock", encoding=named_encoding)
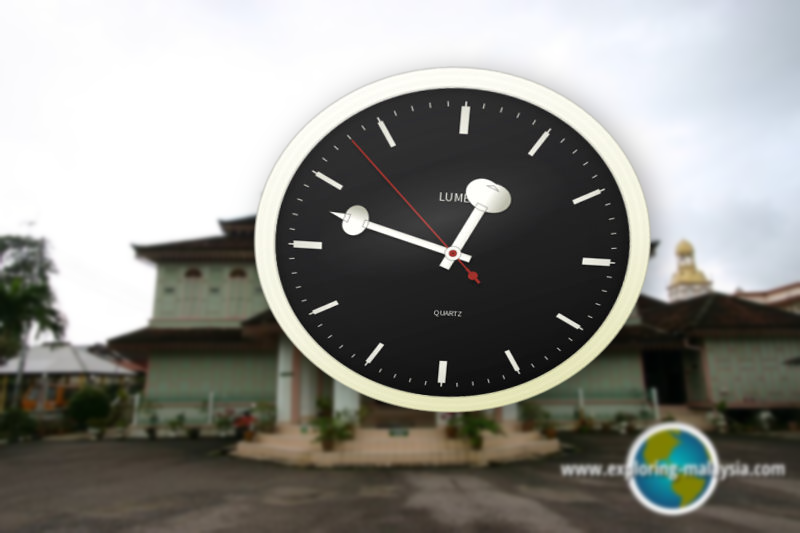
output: h=12 m=47 s=53
